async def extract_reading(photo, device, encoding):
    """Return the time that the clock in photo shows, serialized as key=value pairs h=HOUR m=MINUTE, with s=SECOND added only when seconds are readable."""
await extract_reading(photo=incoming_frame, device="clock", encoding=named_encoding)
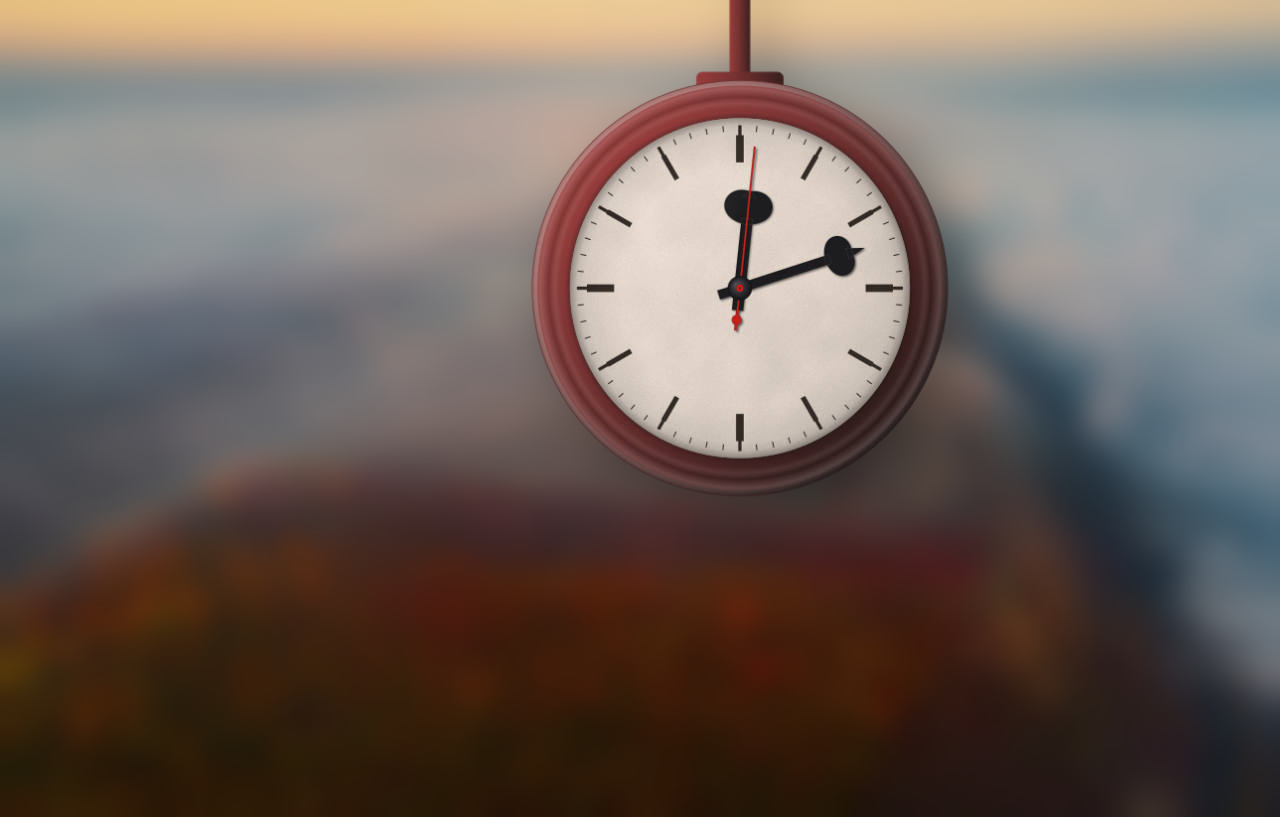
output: h=12 m=12 s=1
